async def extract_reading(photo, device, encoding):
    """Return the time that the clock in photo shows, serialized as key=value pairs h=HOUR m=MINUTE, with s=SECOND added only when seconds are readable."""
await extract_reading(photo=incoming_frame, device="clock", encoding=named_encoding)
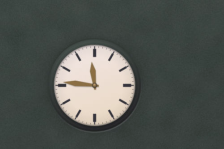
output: h=11 m=46
